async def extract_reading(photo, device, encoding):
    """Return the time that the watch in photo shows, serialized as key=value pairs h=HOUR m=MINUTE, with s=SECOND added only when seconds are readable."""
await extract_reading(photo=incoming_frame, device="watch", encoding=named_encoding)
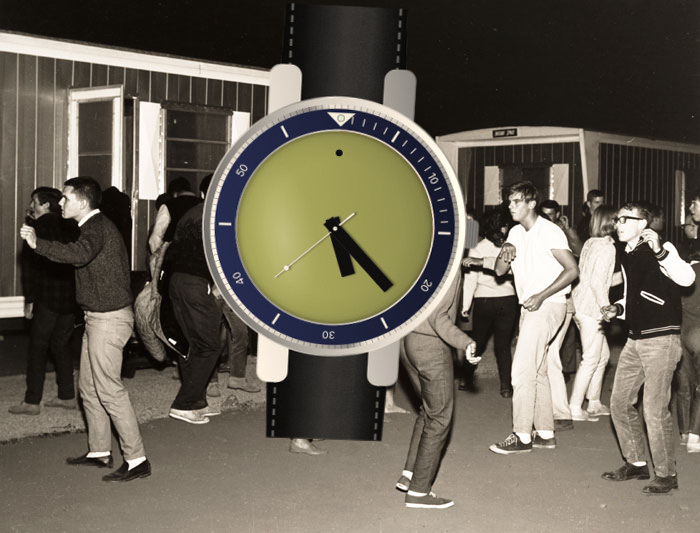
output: h=5 m=22 s=38
